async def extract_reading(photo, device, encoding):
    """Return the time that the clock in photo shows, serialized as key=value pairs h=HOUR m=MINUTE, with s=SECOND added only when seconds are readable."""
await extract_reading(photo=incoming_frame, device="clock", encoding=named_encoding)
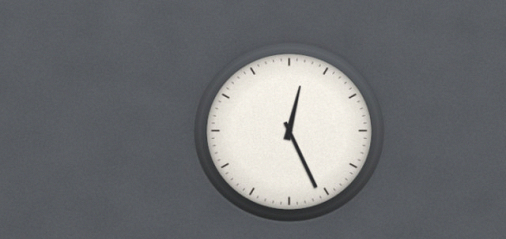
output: h=12 m=26
